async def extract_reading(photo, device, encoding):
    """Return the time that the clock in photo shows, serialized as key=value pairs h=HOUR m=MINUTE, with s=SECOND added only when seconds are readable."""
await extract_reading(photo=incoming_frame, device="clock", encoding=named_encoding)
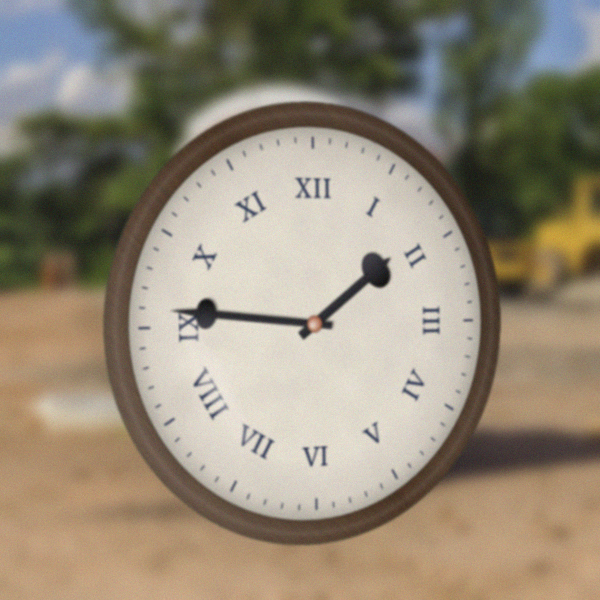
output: h=1 m=46
